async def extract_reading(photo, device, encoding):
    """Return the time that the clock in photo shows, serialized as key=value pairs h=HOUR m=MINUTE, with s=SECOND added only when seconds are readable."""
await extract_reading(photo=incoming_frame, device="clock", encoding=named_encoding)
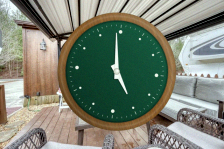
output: h=4 m=59
